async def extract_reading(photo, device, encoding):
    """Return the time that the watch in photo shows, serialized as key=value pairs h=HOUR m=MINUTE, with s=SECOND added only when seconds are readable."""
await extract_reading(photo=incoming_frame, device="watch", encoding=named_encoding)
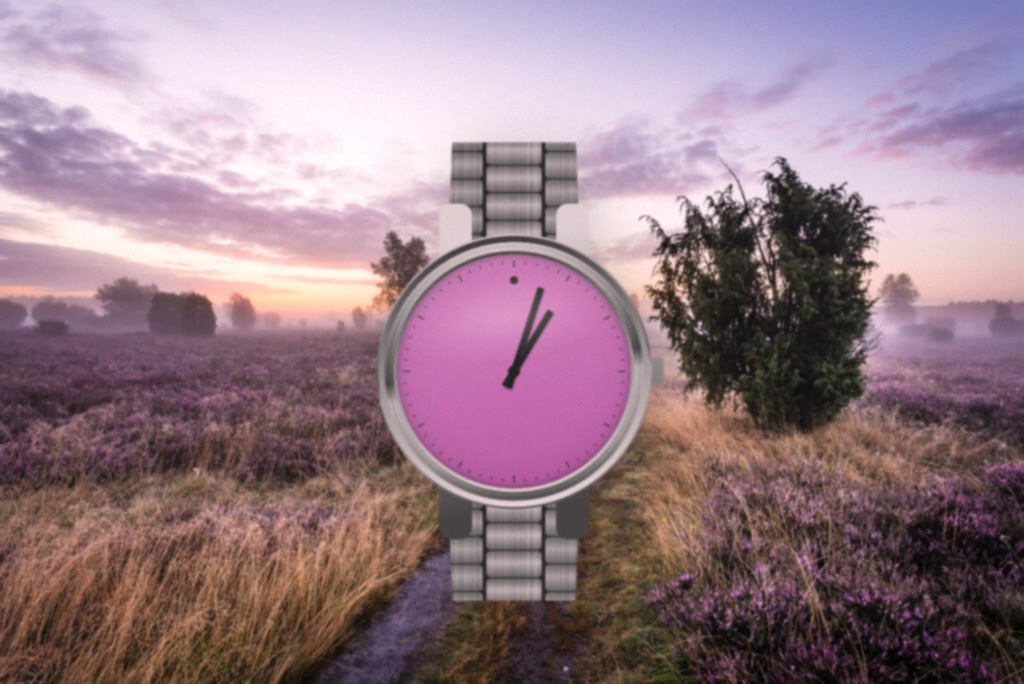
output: h=1 m=3
